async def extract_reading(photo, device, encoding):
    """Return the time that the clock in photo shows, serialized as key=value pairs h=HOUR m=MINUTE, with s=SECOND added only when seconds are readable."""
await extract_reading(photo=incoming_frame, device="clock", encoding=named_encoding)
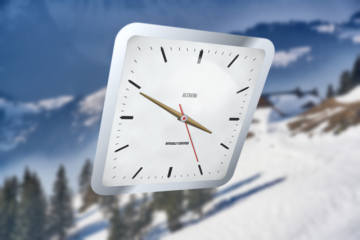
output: h=3 m=49 s=25
